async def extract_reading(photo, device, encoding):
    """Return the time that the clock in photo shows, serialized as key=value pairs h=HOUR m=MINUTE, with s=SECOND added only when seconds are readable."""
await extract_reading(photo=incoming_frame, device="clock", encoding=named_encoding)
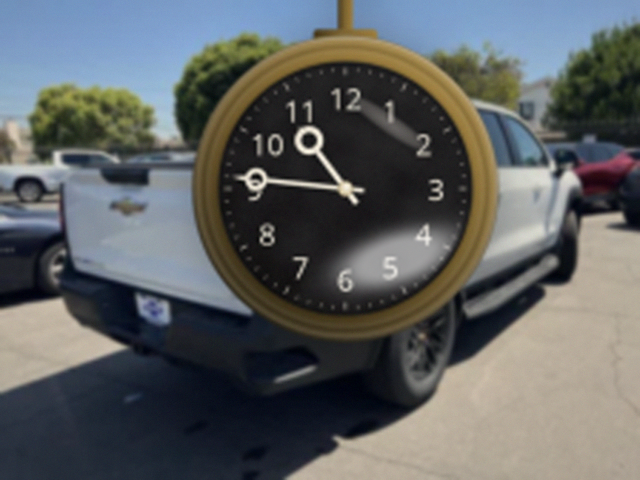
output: h=10 m=46
